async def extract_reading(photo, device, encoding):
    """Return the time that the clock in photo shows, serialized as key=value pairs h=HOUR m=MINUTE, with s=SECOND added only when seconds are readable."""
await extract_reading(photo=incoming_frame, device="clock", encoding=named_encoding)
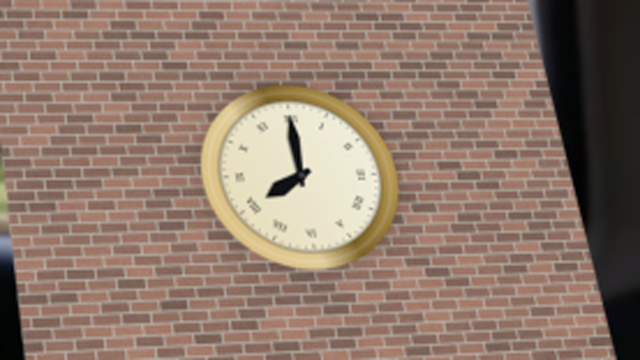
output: h=8 m=0
